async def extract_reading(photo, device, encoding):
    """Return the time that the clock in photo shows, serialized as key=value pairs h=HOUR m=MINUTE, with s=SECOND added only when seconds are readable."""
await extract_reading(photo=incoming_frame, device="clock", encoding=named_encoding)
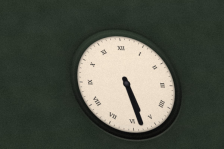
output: h=5 m=28
